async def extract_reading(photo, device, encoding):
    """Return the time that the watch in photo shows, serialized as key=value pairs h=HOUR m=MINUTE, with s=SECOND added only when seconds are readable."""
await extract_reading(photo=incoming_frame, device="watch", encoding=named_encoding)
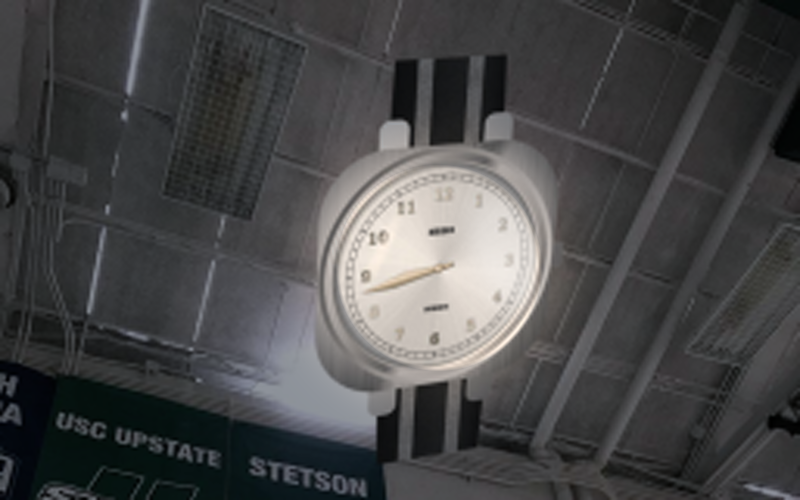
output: h=8 m=43
